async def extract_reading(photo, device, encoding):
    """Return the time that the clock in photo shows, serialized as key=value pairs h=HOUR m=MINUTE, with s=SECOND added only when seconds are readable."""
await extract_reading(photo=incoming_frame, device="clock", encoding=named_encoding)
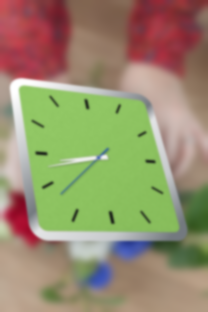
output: h=8 m=42 s=38
